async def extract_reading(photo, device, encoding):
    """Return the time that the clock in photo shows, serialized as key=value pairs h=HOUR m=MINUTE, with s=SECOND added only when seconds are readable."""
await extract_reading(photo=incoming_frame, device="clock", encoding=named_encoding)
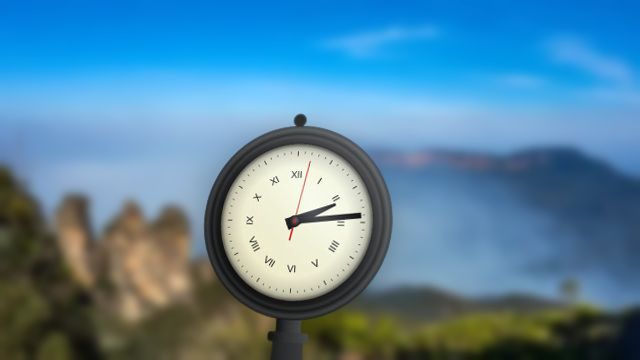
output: h=2 m=14 s=2
